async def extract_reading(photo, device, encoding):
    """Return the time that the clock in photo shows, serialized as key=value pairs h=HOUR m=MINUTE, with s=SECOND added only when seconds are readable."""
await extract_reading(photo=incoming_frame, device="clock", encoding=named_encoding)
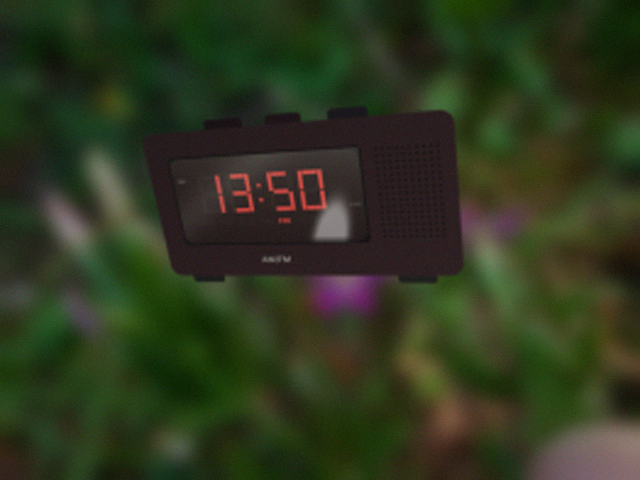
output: h=13 m=50
